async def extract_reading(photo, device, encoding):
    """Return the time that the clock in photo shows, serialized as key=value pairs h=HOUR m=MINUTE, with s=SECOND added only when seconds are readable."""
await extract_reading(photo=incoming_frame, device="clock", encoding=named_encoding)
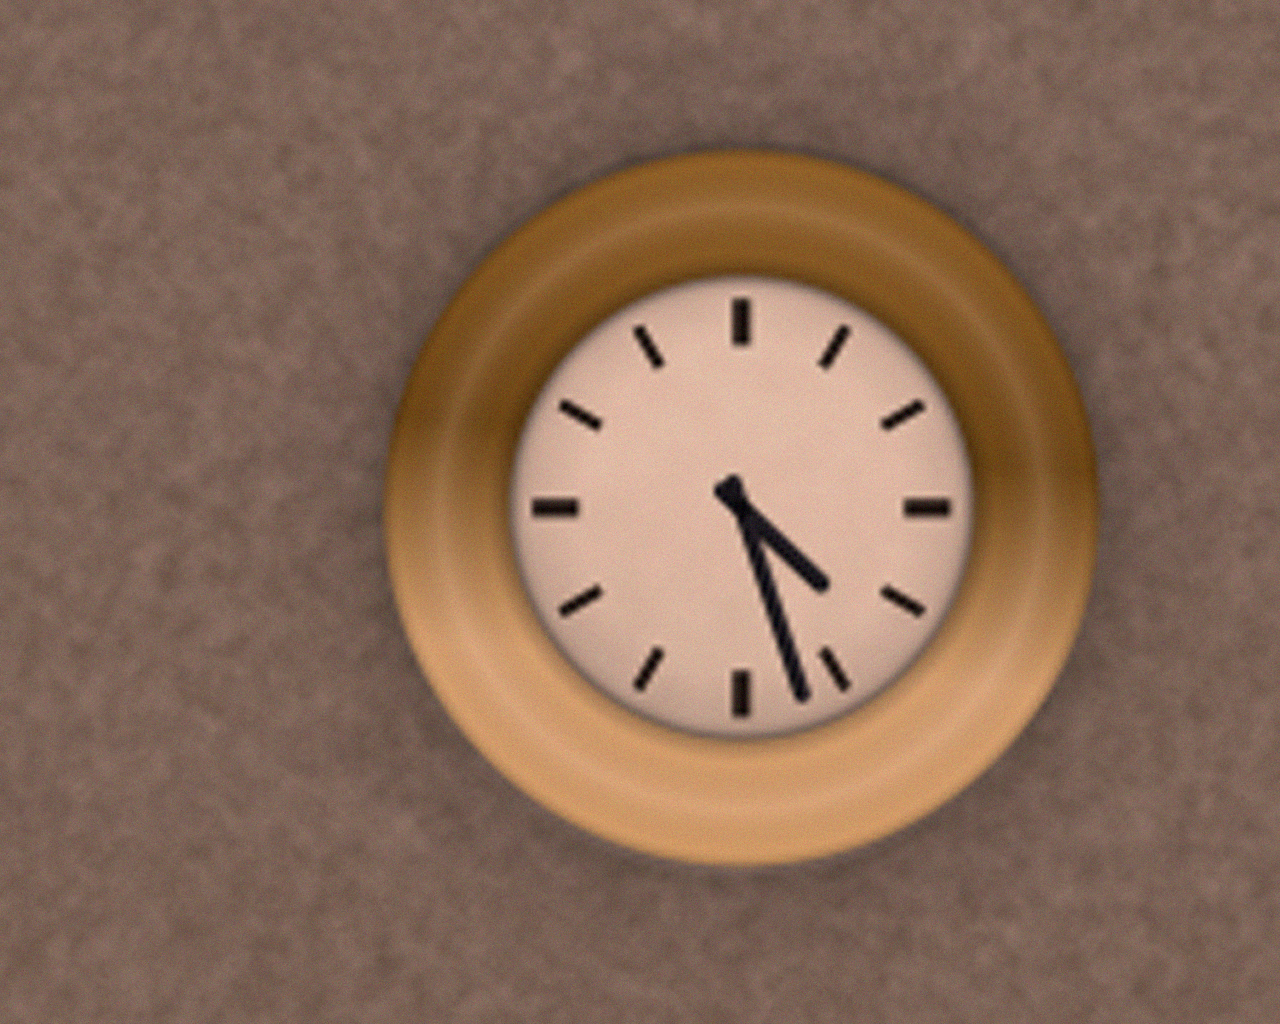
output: h=4 m=27
